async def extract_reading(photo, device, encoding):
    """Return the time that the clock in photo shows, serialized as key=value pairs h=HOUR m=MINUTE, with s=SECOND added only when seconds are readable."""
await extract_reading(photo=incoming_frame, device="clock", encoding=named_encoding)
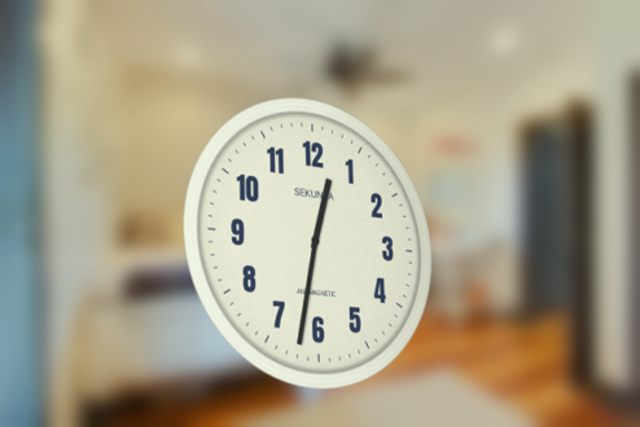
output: h=12 m=32
